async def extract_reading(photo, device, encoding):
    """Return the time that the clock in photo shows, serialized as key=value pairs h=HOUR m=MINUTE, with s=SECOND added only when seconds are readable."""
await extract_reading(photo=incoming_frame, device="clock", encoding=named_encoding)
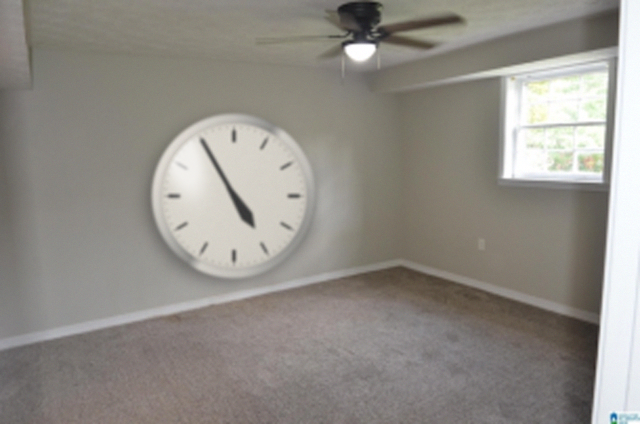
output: h=4 m=55
